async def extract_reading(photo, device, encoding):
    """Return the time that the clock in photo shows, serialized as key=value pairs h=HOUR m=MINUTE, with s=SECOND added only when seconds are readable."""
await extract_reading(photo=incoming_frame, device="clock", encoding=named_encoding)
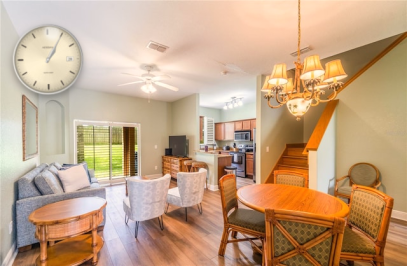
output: h=1 m=5
